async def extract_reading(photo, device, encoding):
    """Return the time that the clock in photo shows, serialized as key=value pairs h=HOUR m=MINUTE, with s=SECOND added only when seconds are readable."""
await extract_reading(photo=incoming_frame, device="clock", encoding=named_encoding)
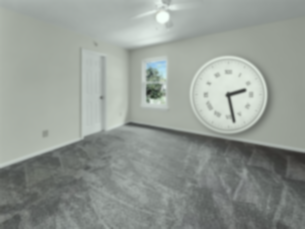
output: h=2 m=28
